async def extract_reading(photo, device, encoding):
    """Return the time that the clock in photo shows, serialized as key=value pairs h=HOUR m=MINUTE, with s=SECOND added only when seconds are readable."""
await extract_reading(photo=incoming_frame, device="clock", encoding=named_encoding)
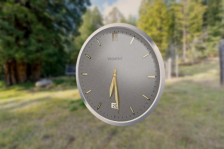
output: h=6 m=29
